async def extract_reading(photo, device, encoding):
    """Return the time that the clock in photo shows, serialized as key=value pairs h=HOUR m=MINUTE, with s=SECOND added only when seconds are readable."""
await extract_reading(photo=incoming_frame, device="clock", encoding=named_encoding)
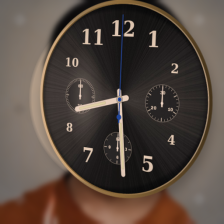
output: h=8 m=29
